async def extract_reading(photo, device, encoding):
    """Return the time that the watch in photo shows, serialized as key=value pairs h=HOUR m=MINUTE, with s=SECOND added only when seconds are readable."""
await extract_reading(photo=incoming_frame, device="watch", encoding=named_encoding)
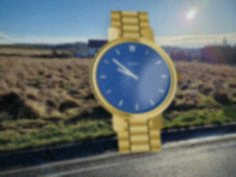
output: h=9 m=52
